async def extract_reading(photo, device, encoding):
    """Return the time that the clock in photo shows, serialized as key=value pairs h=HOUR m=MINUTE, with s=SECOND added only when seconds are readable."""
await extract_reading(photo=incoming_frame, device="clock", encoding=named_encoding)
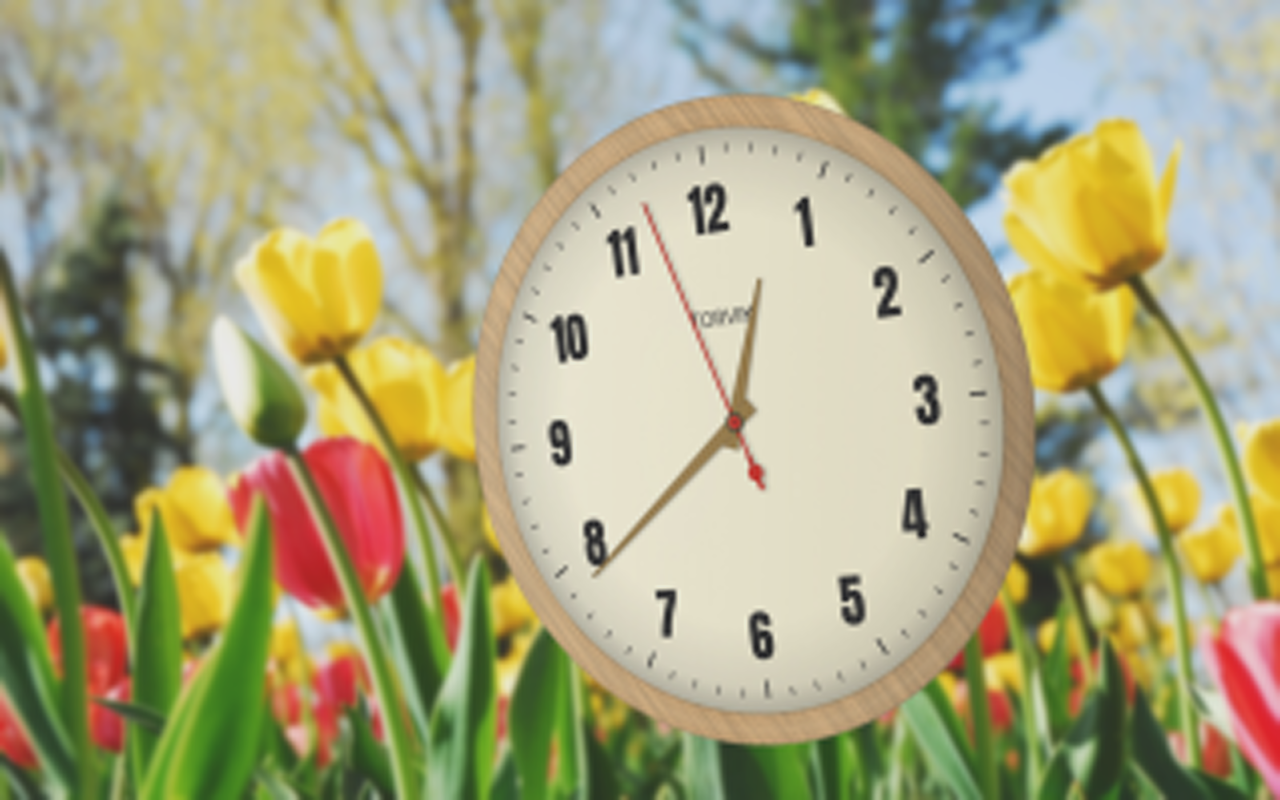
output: h=12 m=38 s=57
